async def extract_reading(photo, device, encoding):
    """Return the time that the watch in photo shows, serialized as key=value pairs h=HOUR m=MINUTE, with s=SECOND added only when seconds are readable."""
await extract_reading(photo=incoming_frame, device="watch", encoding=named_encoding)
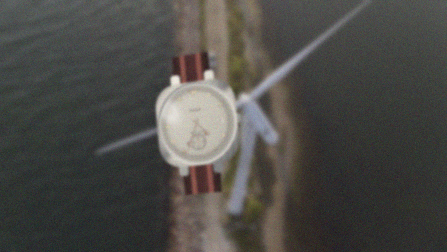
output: h=4 m=34
